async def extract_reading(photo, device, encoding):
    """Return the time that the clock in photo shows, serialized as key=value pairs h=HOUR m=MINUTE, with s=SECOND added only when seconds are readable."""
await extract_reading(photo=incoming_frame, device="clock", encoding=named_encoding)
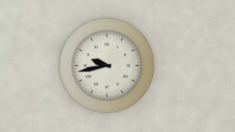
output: h=9 m=43
